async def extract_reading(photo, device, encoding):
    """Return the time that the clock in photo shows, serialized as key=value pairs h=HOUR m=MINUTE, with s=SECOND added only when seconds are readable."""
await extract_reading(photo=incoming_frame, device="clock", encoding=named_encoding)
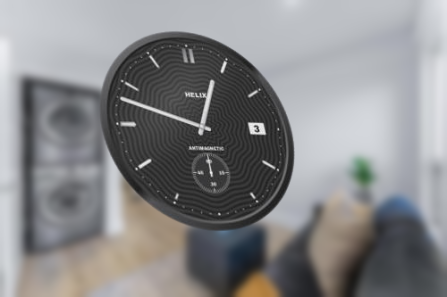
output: h=12 m=48
